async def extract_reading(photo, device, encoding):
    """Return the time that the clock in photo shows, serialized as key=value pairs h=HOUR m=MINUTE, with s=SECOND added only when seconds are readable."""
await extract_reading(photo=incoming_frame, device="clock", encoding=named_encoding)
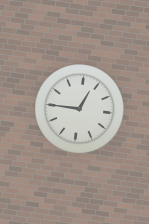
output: h=12 m=45
